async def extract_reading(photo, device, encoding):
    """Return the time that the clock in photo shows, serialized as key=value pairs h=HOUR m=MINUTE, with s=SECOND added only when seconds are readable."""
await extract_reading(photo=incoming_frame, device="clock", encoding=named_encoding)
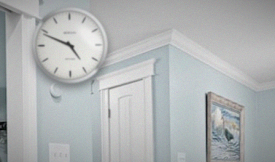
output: h=4 m=49
